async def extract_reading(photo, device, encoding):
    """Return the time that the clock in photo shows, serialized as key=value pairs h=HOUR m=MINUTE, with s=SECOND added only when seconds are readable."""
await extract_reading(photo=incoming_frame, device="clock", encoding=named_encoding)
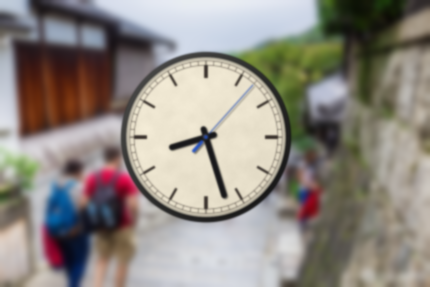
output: h=8 m=27 s=7
